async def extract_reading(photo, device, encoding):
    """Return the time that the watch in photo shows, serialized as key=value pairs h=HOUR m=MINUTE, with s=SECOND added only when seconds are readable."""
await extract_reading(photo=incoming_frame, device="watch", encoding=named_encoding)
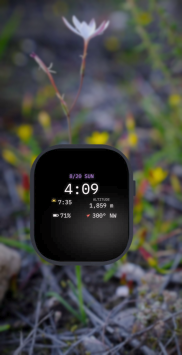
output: h=4 m=9
